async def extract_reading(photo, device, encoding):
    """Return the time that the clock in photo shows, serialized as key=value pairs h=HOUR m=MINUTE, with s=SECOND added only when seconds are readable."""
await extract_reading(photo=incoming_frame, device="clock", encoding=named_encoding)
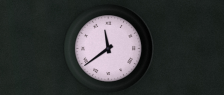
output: h=11 m=39
